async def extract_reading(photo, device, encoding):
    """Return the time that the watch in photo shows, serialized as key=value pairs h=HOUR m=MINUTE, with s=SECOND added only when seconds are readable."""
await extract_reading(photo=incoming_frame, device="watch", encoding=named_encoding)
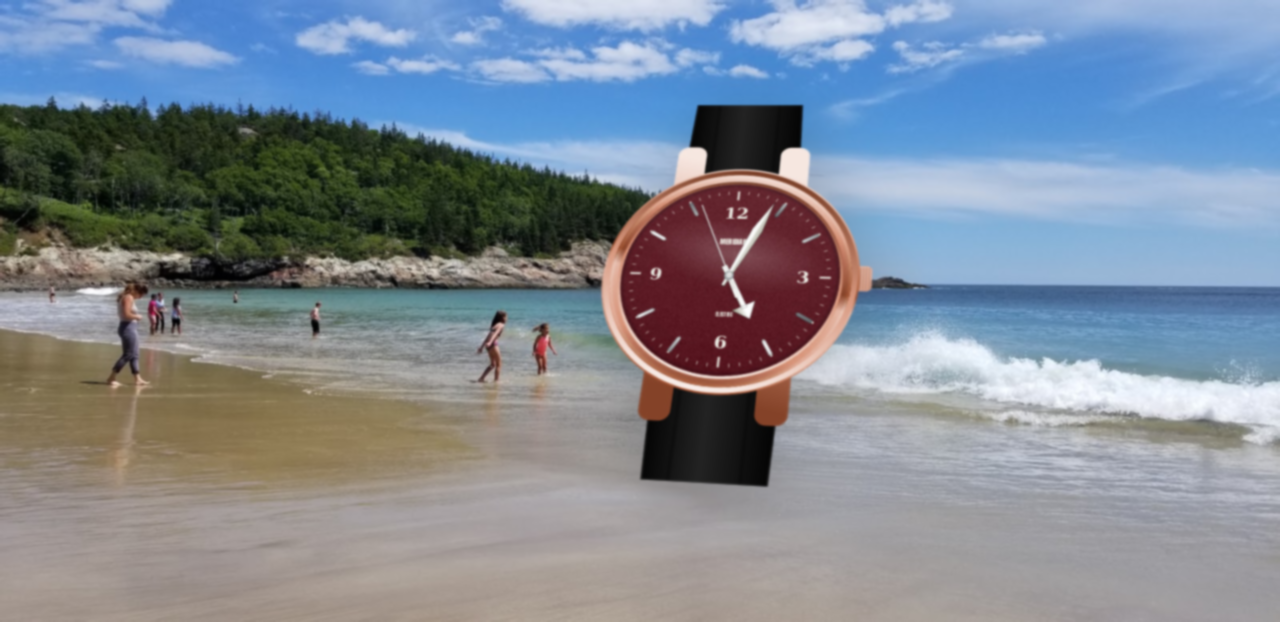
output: h=5 m=3 s=56
